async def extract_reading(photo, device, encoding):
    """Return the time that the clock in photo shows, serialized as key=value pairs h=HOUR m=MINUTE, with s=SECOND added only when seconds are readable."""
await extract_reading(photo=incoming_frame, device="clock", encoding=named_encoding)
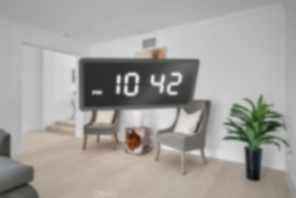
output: h=10 m=42
